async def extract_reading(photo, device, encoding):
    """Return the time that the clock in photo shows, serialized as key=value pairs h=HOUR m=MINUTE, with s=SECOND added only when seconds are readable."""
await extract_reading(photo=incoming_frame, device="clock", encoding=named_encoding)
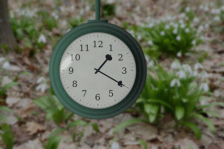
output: h=1 m=20
